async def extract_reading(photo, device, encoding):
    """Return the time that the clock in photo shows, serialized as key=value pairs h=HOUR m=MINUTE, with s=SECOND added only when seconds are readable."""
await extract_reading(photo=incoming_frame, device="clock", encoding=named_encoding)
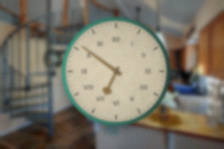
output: h=6 m=51
